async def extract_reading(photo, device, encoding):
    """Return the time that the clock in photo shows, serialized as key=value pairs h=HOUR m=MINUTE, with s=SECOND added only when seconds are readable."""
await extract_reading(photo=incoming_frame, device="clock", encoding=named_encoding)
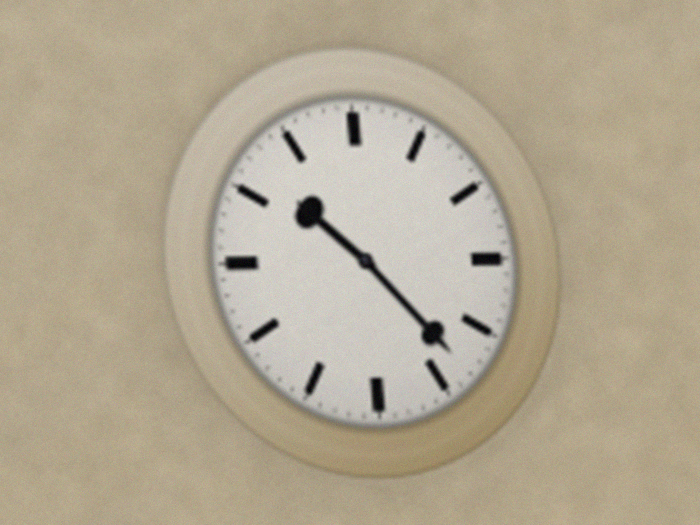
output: h=10 m=23
